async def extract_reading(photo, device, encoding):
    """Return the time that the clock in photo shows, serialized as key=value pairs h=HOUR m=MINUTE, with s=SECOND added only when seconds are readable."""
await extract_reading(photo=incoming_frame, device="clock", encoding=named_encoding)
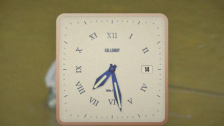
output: h=7 m=28
